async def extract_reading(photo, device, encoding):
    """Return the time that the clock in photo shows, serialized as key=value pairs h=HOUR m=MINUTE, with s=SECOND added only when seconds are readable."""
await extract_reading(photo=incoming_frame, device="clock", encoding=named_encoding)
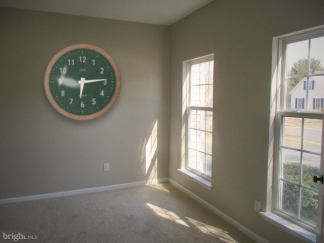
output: h=6 m=14
